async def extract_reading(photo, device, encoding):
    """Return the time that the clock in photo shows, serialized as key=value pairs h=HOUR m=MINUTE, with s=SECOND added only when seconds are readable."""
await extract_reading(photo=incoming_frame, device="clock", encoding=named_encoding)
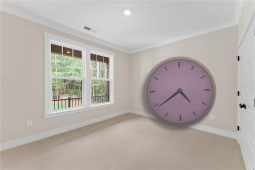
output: h=4 m=39
